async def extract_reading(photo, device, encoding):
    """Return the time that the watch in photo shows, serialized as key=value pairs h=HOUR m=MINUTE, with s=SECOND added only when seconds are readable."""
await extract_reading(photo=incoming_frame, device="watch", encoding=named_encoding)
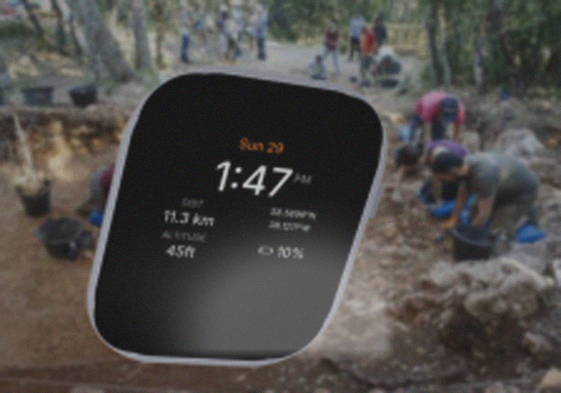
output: h=1 m=47
